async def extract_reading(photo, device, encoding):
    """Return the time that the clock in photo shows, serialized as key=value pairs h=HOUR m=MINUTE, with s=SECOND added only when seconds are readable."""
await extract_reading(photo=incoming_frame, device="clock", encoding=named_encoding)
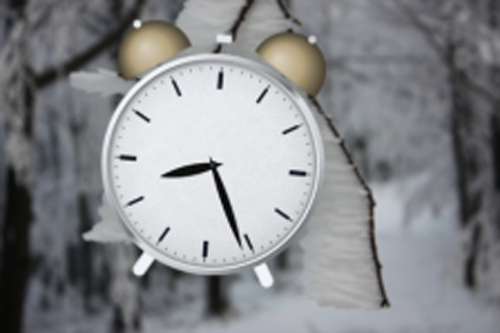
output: h=8 m=26
